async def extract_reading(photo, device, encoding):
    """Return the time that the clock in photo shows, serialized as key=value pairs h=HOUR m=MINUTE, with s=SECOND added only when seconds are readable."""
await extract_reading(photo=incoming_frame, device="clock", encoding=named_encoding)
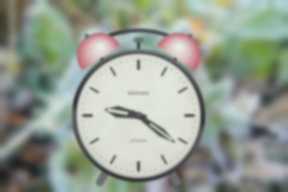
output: h=9 m=21
